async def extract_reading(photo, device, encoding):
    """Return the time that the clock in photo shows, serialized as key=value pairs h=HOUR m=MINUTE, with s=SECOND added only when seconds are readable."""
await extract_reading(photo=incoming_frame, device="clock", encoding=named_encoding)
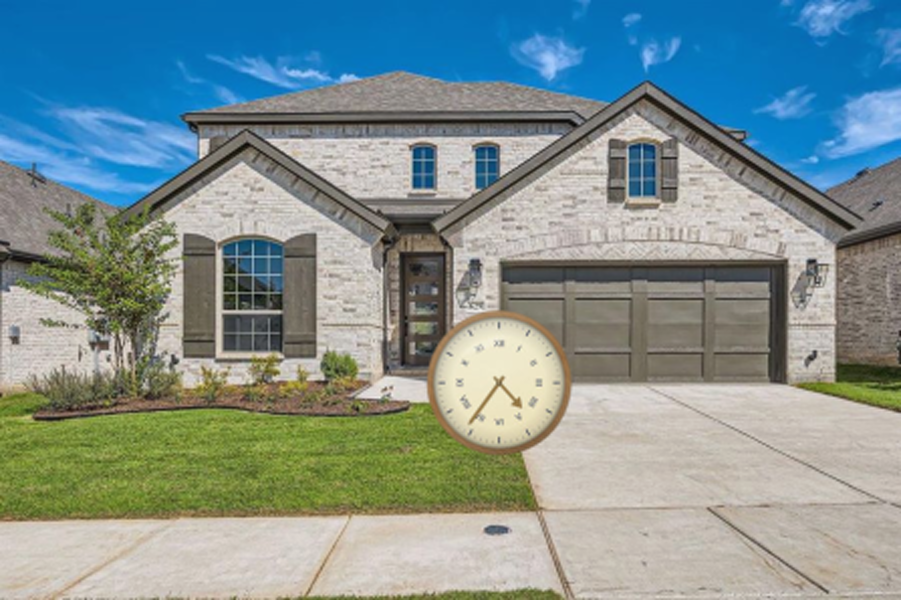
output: h=4 m=36
